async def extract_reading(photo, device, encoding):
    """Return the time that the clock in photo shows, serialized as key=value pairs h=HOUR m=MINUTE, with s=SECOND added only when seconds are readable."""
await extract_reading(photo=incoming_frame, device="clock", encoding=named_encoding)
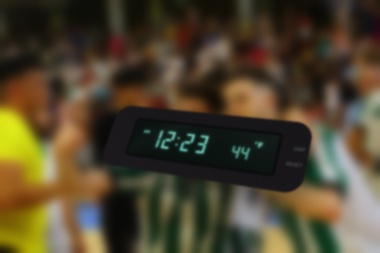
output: h=12 m=23
